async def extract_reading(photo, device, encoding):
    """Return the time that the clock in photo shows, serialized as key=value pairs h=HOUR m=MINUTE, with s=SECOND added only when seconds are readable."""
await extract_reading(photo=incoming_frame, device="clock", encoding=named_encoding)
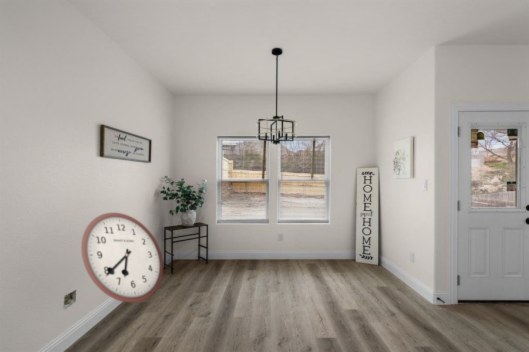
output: h=6 m=39
